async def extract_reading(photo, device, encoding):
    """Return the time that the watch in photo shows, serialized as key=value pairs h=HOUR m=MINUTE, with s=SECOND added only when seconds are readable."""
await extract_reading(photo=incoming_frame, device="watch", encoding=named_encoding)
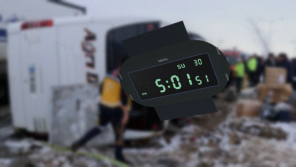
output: h=5 m=1 s=51
